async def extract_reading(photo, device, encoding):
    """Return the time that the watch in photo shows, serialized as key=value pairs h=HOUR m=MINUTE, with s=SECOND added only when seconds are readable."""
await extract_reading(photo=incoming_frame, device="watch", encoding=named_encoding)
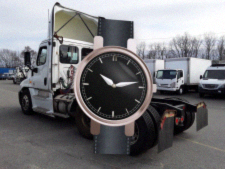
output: h=10 m=13
